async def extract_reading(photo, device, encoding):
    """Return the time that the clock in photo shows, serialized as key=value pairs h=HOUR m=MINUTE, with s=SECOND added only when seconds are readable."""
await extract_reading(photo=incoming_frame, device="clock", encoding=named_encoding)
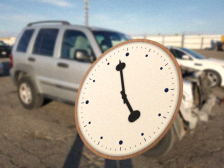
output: h=4 m=58
